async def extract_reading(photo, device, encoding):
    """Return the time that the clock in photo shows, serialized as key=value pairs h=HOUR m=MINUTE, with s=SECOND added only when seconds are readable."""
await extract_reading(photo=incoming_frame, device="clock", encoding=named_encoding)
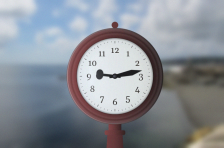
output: h=9 m=13
